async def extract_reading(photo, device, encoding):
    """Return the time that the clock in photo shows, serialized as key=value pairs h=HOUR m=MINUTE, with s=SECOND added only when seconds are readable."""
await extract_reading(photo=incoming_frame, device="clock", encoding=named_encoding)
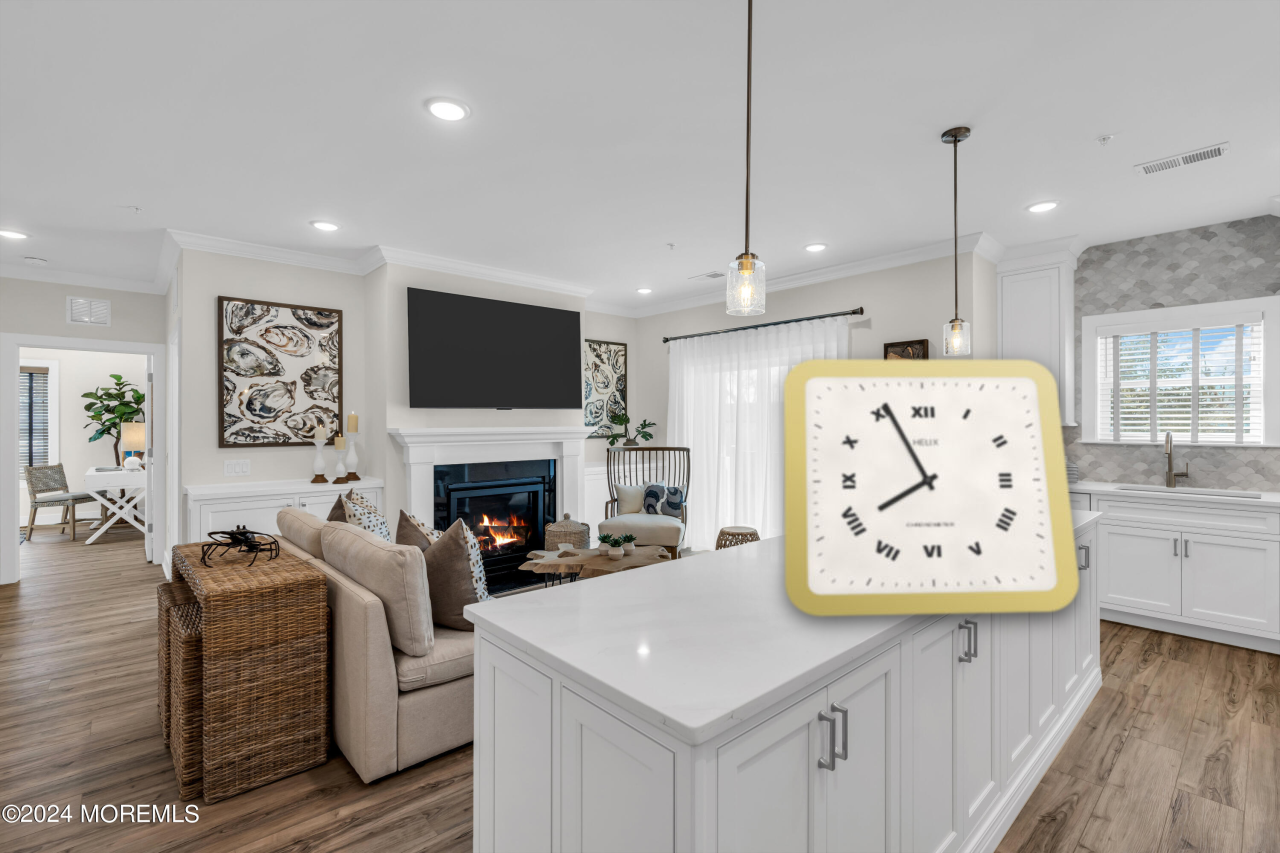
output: h=7 m=56
